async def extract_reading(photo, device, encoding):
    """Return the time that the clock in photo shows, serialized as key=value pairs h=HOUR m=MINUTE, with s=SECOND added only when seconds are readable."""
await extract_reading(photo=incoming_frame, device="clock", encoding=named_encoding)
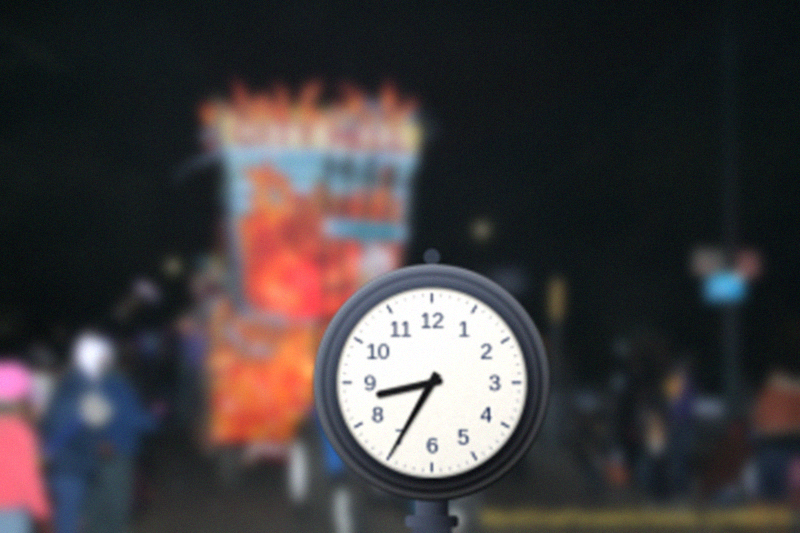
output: h=8 m=35
